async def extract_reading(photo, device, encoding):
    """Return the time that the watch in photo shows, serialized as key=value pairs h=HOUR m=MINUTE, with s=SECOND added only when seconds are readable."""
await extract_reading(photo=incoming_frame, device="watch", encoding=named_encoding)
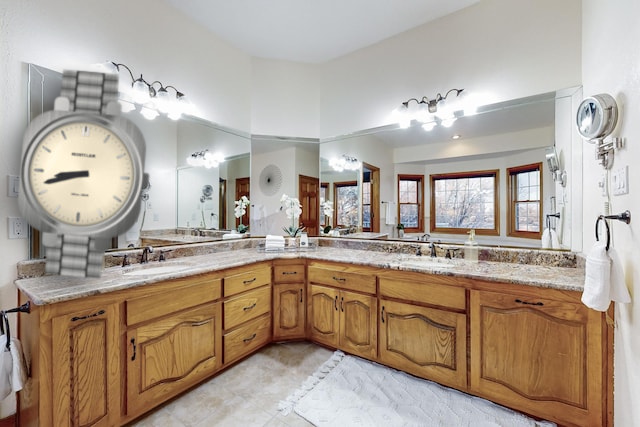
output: h=8 m=42
